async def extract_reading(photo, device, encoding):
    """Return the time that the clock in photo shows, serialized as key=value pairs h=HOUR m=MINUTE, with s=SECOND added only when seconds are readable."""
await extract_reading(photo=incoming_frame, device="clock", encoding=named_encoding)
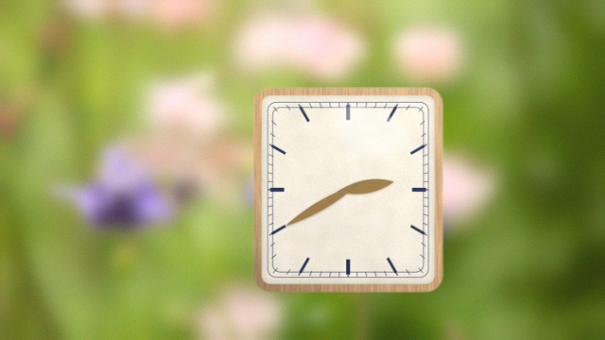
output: h=2 m=40
